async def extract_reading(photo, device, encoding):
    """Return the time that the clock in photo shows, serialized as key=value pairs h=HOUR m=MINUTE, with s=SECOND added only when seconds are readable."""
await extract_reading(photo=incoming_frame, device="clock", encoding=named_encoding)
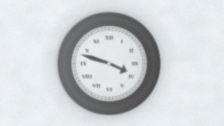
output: h=3 m=48
